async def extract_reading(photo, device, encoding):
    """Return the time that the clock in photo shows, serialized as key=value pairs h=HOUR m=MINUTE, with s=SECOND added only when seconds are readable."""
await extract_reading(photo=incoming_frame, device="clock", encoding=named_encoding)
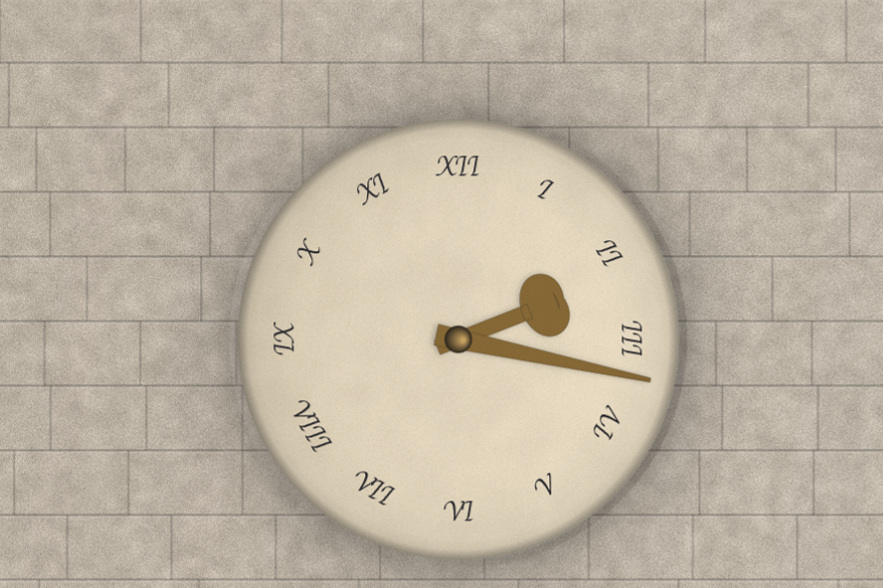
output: h=2 m=17
